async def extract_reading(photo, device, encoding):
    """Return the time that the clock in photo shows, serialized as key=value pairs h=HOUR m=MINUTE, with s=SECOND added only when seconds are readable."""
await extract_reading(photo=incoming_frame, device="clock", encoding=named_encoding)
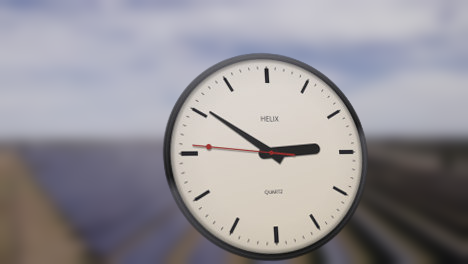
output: h=2 m=50 s=46
